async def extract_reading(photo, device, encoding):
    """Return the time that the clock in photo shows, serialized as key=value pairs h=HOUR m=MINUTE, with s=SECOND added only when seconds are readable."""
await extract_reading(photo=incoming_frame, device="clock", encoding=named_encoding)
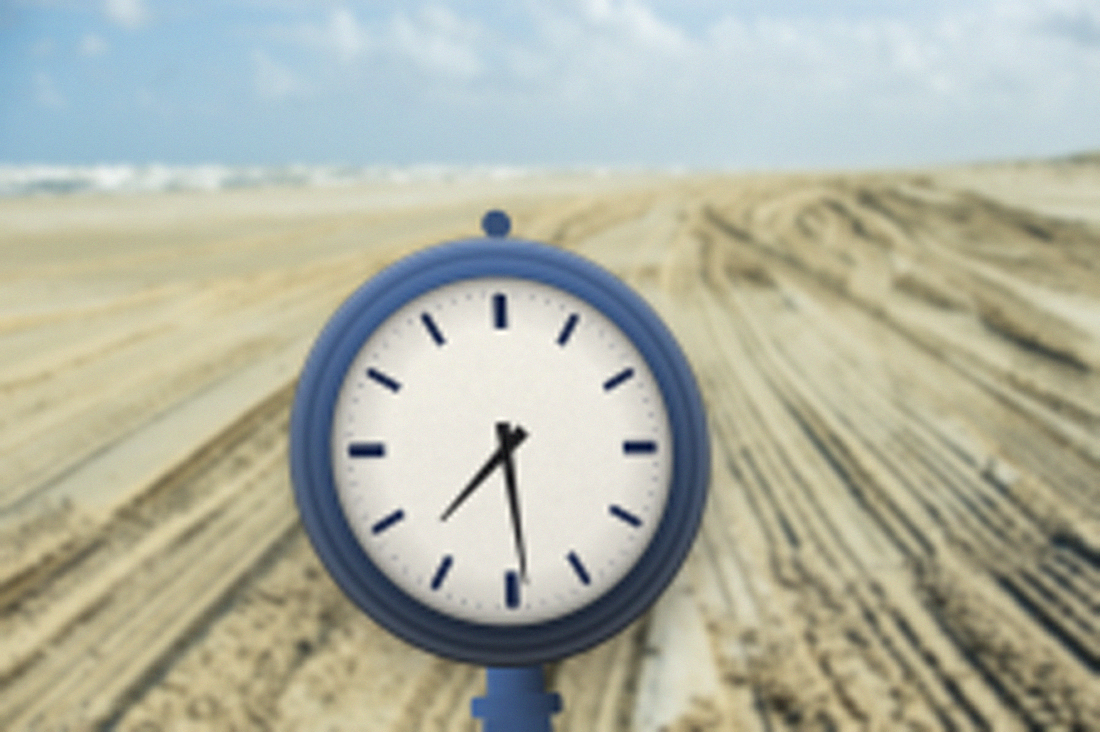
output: h=7 m=29
